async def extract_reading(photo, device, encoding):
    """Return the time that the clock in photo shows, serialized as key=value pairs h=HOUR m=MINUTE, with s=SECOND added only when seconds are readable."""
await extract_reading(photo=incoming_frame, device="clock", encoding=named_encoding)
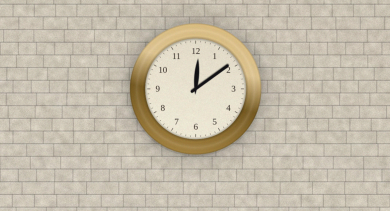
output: h=12 m=9
